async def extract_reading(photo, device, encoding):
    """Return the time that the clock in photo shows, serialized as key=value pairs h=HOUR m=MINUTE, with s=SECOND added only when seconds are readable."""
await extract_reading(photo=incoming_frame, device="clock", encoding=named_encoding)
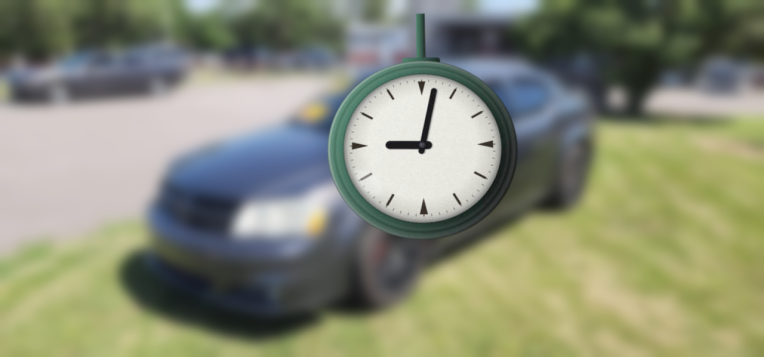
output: h=9 m=2
